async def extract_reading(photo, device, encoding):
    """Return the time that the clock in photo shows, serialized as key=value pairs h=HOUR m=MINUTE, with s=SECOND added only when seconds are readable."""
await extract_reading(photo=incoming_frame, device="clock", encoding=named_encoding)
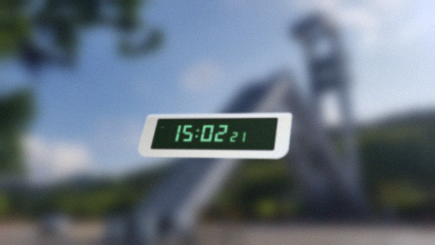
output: h=15 m=2
